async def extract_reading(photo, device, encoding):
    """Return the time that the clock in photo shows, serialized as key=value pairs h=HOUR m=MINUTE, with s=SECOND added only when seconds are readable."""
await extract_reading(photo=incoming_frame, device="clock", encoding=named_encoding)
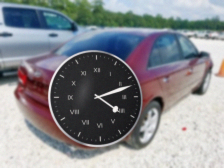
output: h=4 m=12
